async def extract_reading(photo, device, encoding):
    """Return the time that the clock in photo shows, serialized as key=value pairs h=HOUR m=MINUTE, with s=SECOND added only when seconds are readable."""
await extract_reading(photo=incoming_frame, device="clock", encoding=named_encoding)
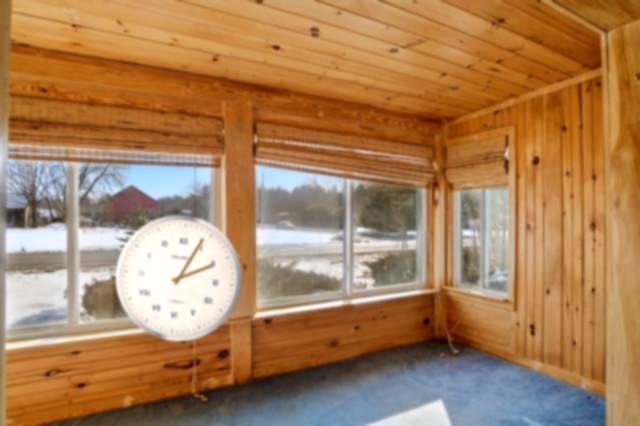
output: h=2 m=4
